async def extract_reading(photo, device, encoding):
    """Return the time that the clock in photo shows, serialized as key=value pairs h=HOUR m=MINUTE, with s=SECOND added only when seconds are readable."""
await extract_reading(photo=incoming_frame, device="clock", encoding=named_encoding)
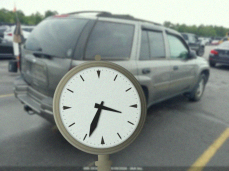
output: h=3 m=34
